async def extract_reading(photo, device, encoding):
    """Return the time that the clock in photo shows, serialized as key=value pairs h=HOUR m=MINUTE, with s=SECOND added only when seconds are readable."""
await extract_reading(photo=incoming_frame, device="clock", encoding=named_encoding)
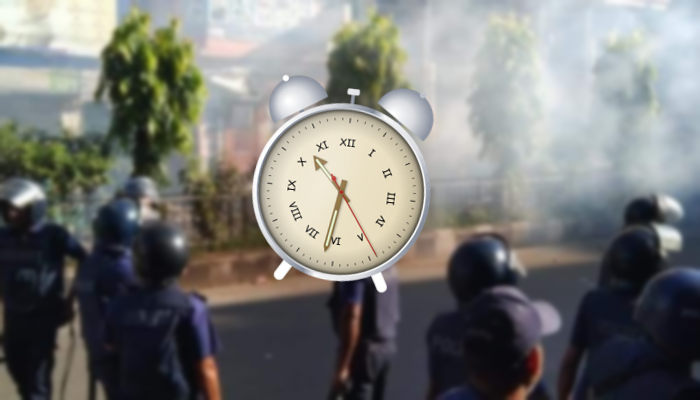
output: h=10 m=31 s=24
